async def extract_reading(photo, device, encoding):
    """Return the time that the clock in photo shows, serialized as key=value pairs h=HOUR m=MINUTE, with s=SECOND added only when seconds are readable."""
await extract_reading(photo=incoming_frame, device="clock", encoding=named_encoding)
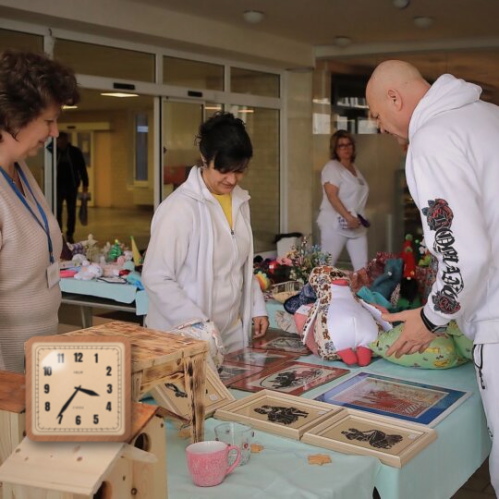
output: h=3 m=36
